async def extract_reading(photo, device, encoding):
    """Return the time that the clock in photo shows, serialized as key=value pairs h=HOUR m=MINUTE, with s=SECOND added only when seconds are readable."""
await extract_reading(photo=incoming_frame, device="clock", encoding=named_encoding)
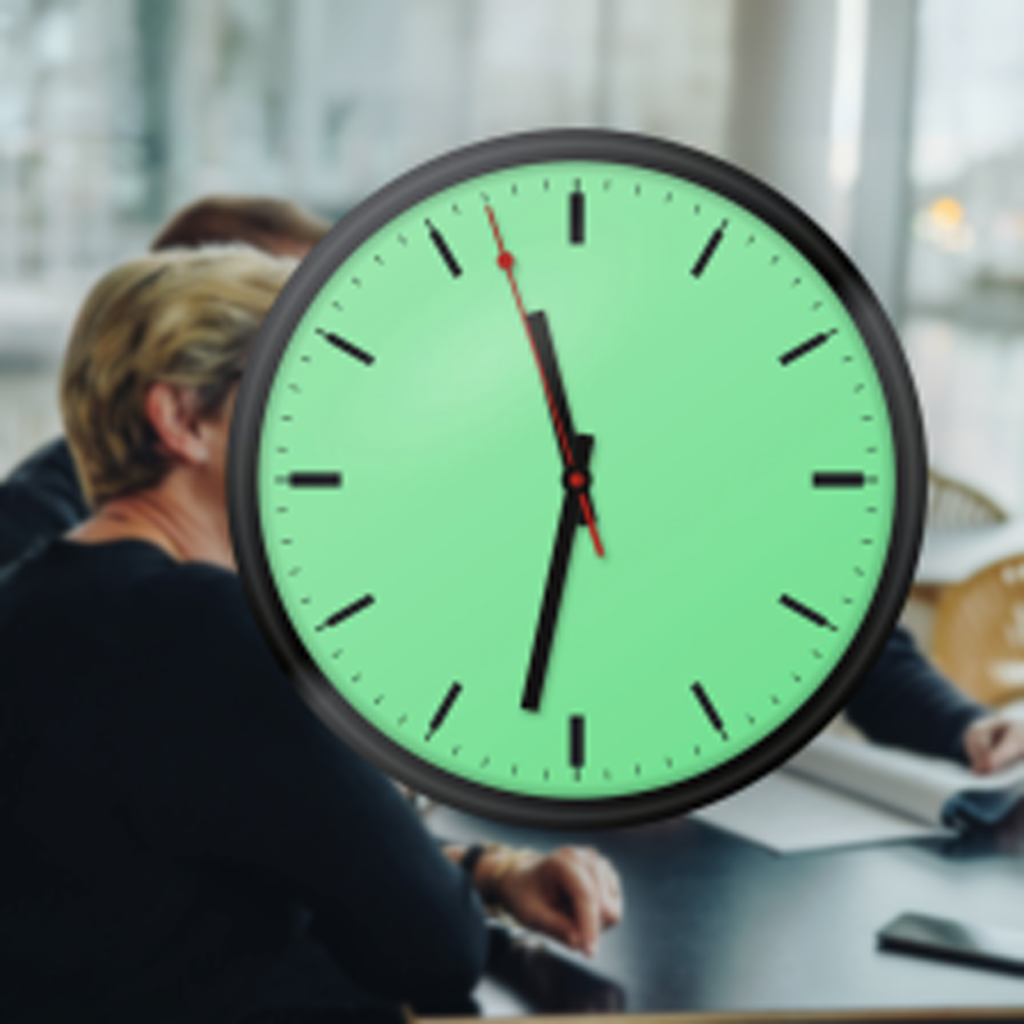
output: h=11 m=31 s=57
